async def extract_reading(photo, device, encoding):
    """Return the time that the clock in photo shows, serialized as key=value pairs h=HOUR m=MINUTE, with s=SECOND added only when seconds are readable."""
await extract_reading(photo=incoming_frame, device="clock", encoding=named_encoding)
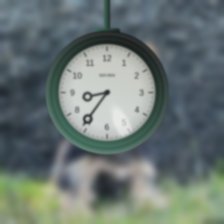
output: h=8 m=36
